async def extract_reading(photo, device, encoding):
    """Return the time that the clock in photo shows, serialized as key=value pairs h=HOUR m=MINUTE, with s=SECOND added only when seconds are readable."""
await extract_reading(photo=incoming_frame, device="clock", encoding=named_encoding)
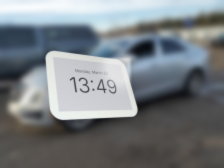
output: h=13 m=49
